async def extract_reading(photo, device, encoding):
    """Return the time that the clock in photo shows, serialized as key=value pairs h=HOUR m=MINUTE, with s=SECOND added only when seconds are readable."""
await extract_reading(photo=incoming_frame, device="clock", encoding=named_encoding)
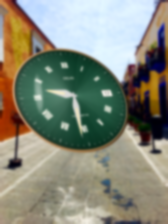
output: h=9 m=31
